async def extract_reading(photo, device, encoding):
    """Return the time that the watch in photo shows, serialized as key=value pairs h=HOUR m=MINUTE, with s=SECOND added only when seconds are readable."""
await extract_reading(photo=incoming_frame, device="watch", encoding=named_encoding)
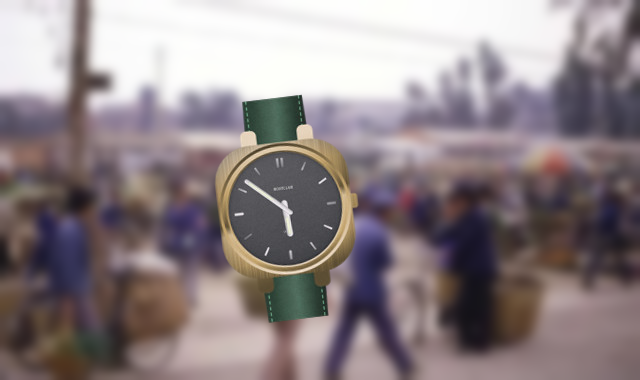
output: h=5 m=52
